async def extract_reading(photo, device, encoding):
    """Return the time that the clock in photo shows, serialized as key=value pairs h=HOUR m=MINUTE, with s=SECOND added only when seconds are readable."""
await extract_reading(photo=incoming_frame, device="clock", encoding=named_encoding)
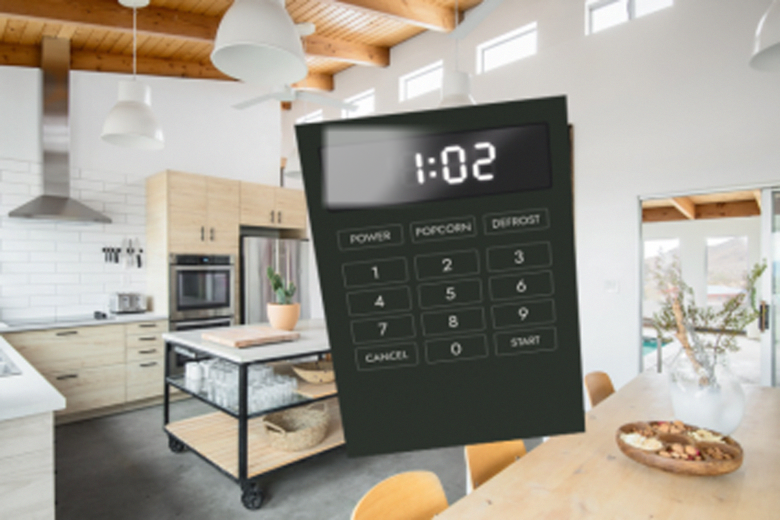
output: h=1 m=2
